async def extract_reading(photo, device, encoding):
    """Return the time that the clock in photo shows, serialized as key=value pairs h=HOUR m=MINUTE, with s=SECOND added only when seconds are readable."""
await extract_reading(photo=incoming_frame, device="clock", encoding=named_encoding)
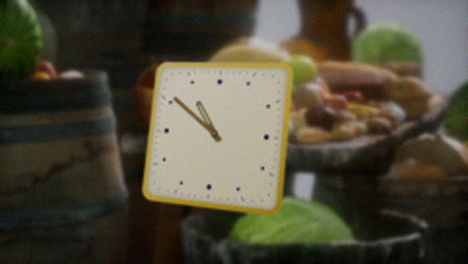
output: h=10 m=51
